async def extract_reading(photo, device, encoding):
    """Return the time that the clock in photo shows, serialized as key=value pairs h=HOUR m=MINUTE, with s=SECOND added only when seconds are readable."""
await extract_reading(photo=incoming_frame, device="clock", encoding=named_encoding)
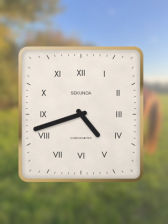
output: h=4 m=42
